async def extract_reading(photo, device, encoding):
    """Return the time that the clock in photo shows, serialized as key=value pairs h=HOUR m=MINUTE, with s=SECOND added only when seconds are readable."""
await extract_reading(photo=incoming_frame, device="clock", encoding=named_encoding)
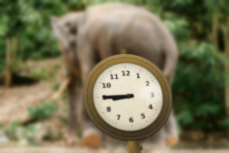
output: h=8 m=45
